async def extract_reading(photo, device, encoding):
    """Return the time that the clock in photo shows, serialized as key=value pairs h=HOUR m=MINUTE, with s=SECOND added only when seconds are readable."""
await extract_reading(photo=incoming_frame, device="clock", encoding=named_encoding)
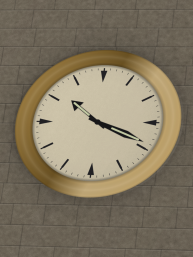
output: h=10 m=19
